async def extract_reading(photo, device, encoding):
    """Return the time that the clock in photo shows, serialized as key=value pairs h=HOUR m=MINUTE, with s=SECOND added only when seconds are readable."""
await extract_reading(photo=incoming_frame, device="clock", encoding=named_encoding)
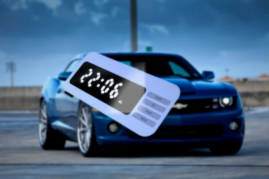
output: h=22 m=6
